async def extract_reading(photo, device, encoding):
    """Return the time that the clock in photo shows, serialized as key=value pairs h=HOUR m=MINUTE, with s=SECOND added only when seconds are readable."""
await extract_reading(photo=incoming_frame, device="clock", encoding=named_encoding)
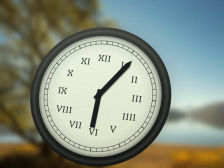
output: h=6 m=6
